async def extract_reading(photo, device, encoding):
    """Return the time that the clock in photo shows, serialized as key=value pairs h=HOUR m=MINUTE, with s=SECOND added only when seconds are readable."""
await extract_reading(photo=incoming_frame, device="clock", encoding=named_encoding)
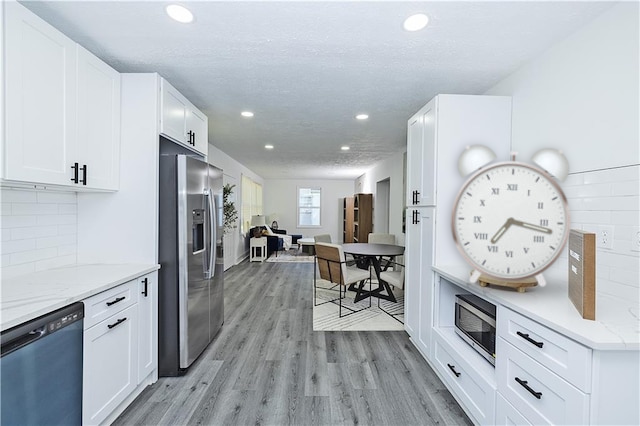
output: h=7 m=17
